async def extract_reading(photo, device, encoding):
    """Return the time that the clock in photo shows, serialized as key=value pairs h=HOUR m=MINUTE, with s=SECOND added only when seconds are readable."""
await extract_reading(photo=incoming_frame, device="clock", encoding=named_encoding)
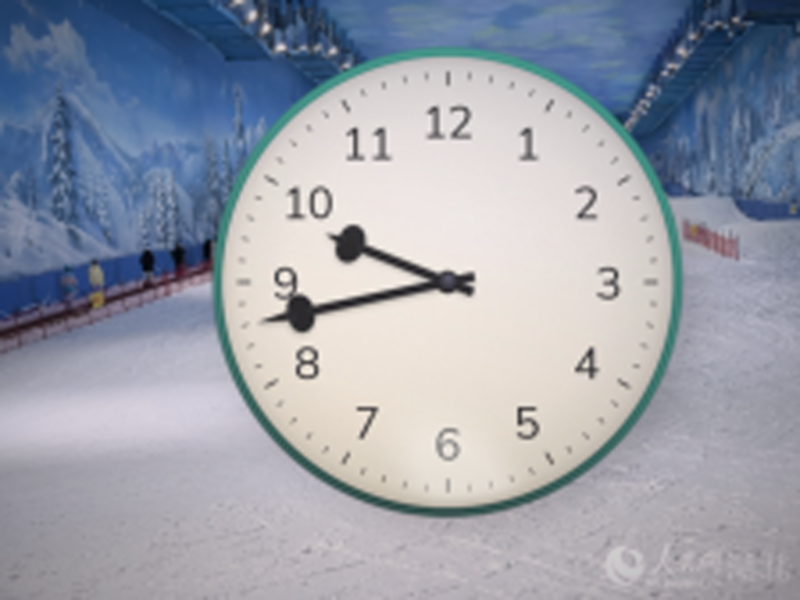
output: h=9 m=43
